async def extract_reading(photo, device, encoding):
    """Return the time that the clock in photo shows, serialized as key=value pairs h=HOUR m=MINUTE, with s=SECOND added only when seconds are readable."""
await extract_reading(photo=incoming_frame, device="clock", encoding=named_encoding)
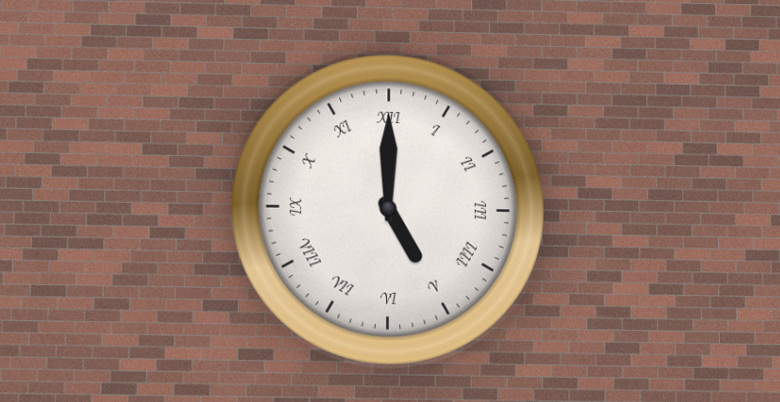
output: h=5 m=0
